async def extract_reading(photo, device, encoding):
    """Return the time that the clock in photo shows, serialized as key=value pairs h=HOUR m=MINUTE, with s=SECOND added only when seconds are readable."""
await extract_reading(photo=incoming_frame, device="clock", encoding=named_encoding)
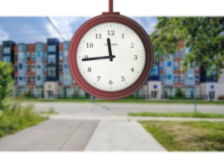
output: h=11 m=44
